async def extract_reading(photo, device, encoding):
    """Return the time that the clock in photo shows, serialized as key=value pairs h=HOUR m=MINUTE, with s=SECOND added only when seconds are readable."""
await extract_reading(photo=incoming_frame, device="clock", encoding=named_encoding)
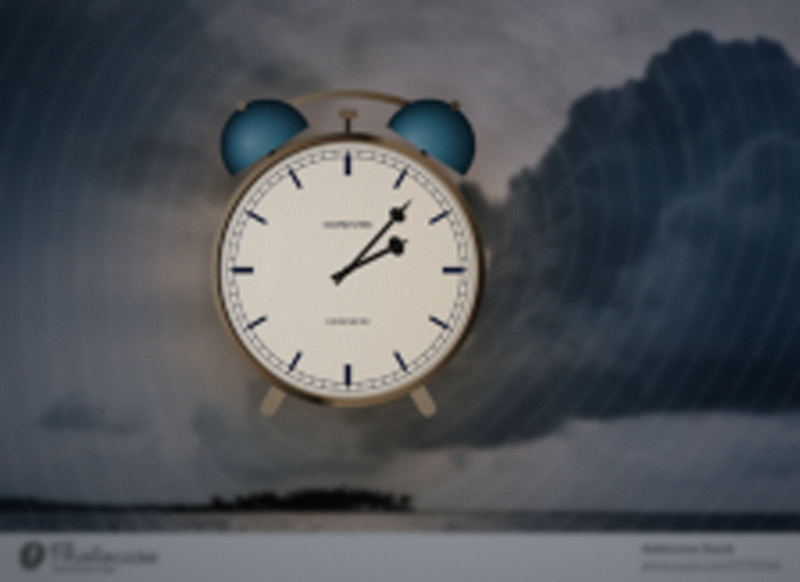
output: h=2 m=7
